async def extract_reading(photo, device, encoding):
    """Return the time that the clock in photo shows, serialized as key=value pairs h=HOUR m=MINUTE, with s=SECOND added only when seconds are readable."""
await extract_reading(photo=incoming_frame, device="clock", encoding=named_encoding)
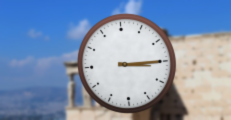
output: h=3 m=15
